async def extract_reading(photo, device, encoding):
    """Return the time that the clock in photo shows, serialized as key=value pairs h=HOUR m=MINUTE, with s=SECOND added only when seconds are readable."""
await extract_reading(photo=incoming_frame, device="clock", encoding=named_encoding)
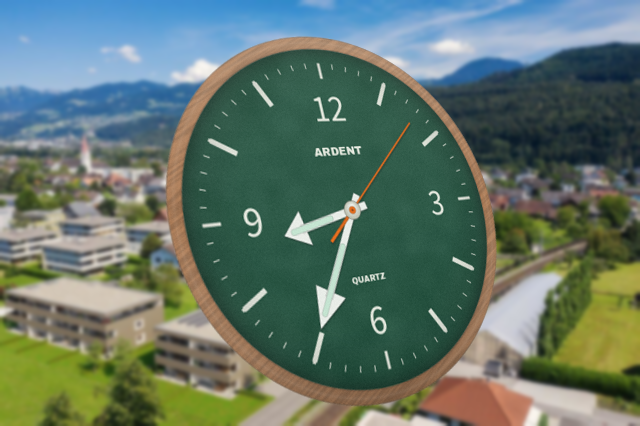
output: h=8 m=35 s=8
